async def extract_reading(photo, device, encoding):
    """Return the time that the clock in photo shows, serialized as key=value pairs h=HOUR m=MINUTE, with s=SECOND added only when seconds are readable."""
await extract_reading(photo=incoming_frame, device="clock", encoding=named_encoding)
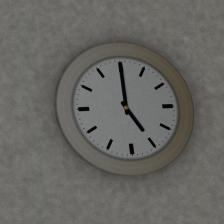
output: h=5 m=0
